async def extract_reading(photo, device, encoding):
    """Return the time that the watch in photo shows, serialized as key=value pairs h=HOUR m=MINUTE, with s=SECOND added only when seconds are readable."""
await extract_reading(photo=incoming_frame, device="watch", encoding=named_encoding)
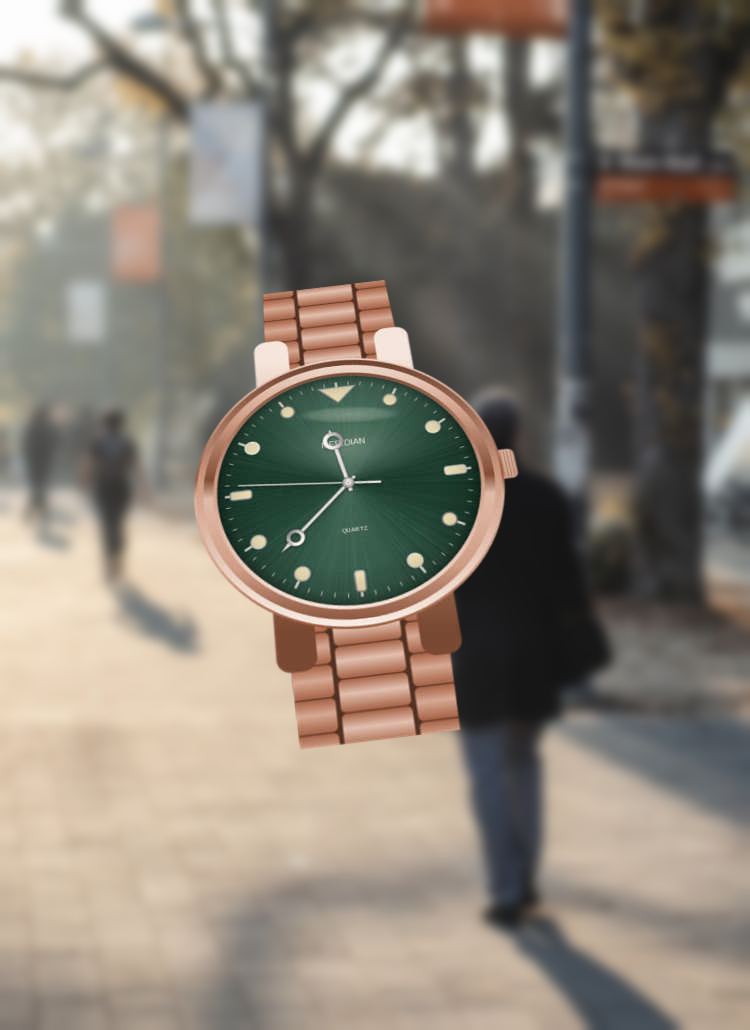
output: h=11 m=37 s=46
